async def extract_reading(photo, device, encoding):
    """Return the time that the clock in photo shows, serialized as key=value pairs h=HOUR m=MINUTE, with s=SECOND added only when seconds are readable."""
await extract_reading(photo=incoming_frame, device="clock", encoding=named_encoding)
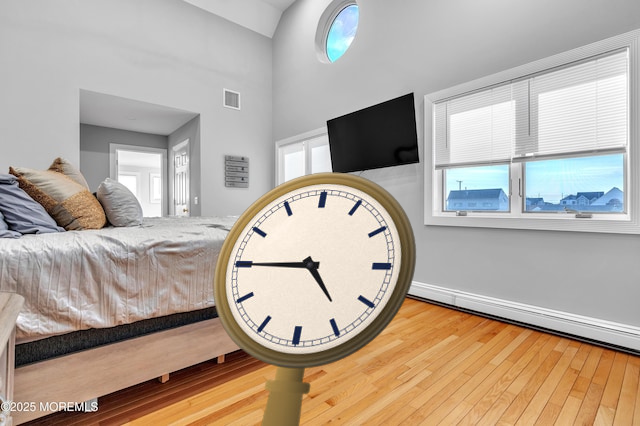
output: h=4 m=45
